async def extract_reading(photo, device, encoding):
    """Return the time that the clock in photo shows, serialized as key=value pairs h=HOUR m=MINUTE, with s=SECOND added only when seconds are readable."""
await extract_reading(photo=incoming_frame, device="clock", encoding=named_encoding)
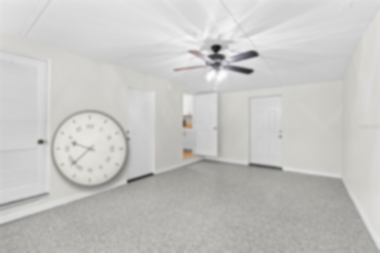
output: h=9 m=38
